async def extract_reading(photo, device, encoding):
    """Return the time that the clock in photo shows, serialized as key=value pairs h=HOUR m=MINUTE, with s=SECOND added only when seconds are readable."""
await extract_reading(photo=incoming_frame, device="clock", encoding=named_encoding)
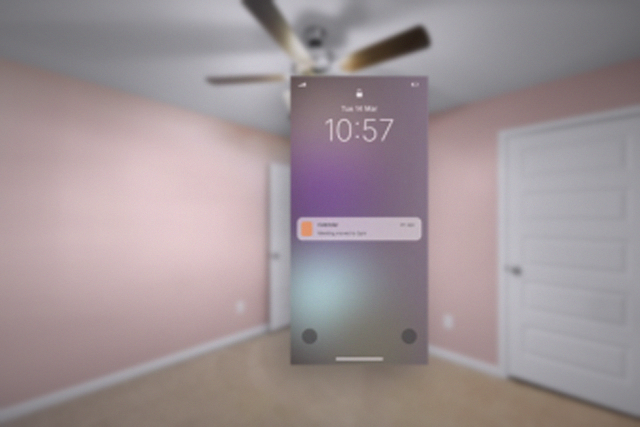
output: h=10 m=57
